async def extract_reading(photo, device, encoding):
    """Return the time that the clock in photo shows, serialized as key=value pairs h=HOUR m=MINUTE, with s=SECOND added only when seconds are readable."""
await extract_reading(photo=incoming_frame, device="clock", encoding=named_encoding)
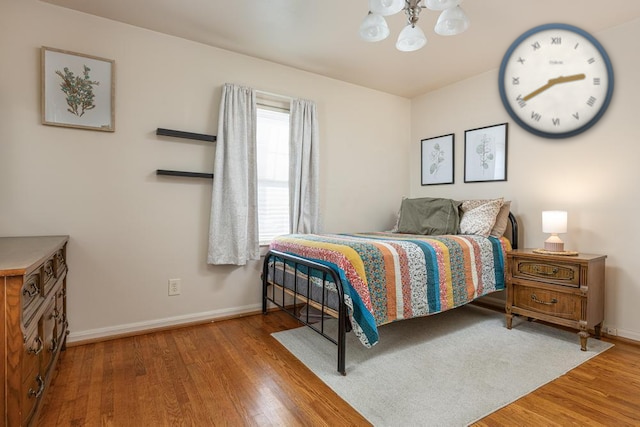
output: h=2 m=40
